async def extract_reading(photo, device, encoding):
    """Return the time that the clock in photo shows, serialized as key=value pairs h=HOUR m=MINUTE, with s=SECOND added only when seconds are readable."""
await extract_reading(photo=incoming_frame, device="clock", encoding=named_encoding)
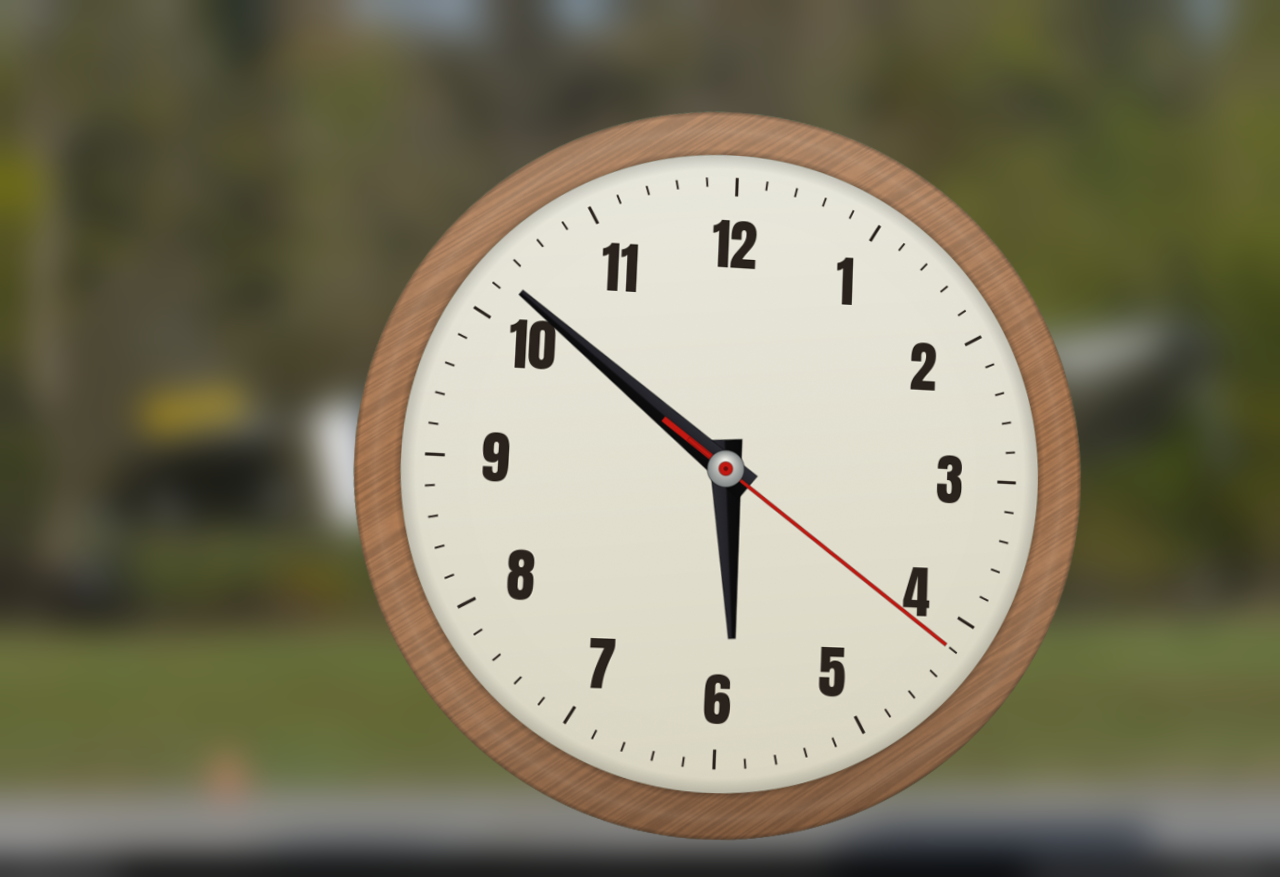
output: h=5 m=51 s=21
